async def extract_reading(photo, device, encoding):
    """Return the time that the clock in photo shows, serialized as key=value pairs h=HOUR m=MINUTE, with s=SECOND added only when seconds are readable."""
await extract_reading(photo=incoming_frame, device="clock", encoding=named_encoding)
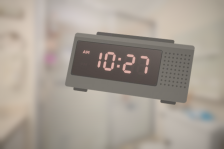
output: h=10 m=27
